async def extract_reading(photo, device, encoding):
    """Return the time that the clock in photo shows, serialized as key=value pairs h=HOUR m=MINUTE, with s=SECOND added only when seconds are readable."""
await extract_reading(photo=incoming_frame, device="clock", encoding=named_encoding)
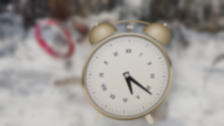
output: h=5 m=21
